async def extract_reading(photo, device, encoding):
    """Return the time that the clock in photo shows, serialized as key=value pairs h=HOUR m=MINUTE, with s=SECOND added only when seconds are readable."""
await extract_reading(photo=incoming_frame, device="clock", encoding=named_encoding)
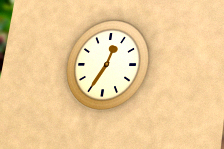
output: h=12 m=35
